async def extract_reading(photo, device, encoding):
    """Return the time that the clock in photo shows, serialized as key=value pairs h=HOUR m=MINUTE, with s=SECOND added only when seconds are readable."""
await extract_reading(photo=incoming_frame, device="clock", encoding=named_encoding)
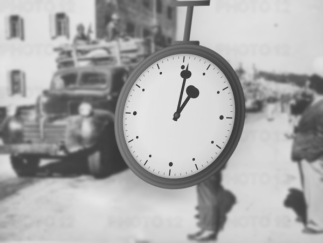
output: h=1 m=1
